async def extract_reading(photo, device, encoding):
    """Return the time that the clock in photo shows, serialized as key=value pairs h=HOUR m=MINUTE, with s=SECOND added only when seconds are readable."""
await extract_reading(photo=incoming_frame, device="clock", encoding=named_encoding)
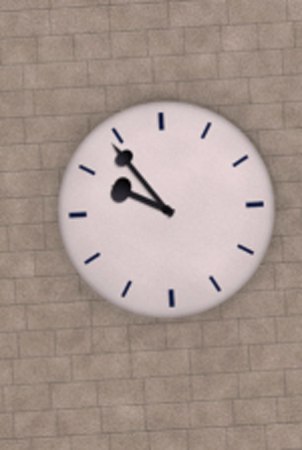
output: h=9 m=54
